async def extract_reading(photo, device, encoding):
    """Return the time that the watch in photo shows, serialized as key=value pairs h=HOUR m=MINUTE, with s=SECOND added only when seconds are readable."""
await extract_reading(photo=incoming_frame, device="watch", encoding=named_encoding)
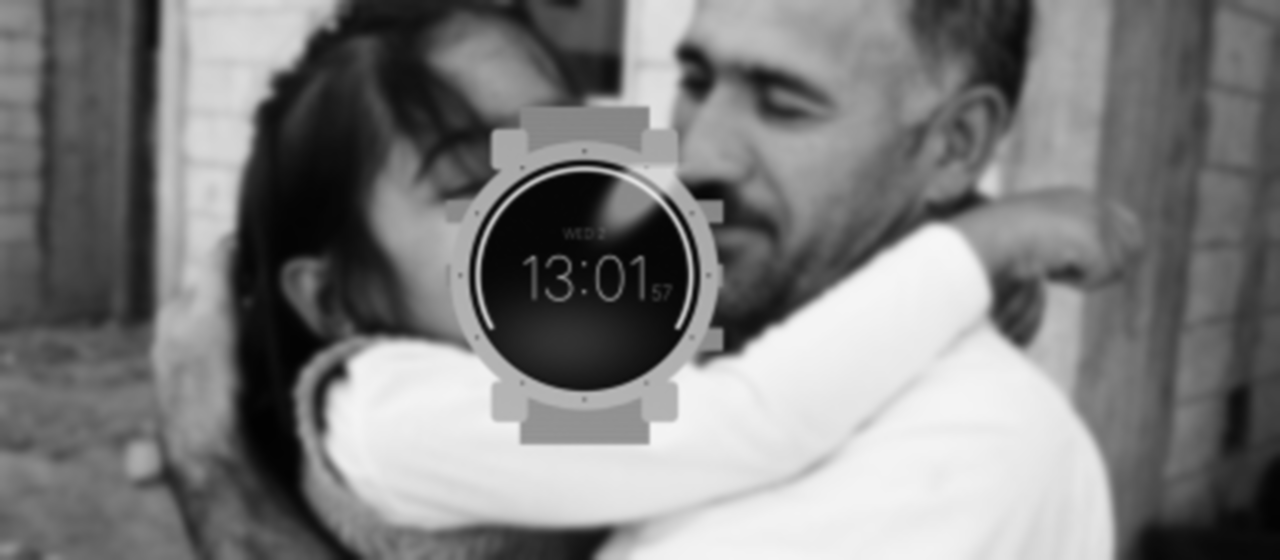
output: h=13 m=1
